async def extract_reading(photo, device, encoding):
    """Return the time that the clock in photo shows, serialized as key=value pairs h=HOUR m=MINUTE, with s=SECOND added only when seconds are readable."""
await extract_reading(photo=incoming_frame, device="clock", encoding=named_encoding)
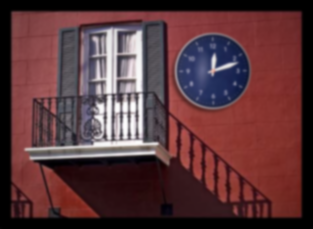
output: h=12 m=12
